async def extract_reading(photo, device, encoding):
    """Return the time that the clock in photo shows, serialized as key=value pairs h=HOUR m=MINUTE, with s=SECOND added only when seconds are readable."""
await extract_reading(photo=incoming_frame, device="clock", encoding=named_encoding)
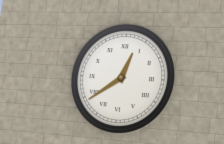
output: h=12 m=39
